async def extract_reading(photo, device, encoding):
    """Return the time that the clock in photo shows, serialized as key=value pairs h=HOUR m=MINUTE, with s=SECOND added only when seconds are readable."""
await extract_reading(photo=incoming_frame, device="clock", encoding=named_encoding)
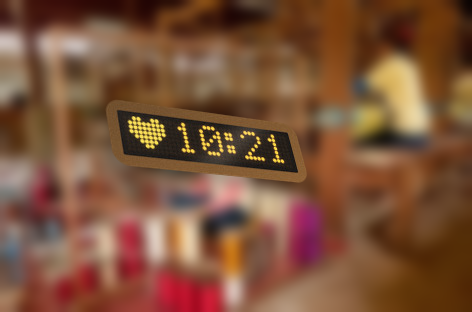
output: h=10 m=21
